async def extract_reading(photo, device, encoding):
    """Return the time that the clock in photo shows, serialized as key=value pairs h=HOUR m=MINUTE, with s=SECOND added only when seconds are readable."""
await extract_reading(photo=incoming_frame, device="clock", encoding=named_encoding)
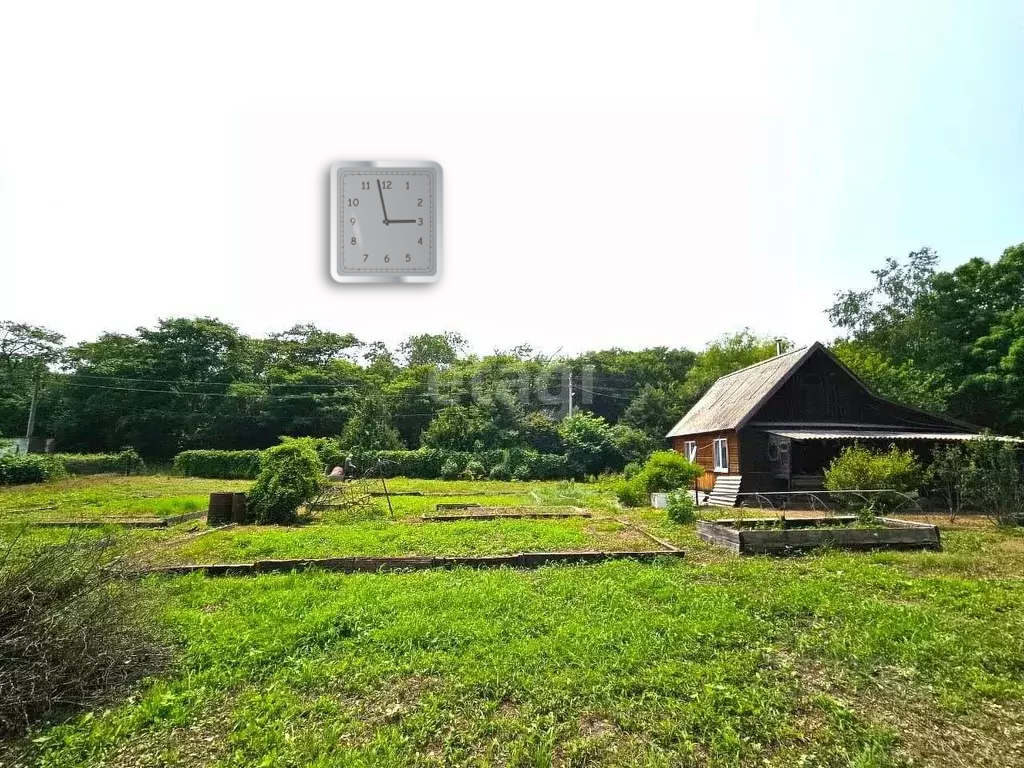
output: h=2 m=58
